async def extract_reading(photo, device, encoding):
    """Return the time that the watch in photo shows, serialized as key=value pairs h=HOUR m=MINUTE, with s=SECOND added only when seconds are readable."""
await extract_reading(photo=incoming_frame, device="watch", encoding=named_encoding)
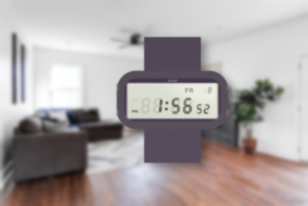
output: h=1 m=56 s=52
